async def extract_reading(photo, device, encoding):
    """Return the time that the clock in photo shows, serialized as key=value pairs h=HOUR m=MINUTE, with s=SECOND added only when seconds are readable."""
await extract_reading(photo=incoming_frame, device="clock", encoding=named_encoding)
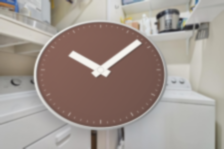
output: h=10 m=8
